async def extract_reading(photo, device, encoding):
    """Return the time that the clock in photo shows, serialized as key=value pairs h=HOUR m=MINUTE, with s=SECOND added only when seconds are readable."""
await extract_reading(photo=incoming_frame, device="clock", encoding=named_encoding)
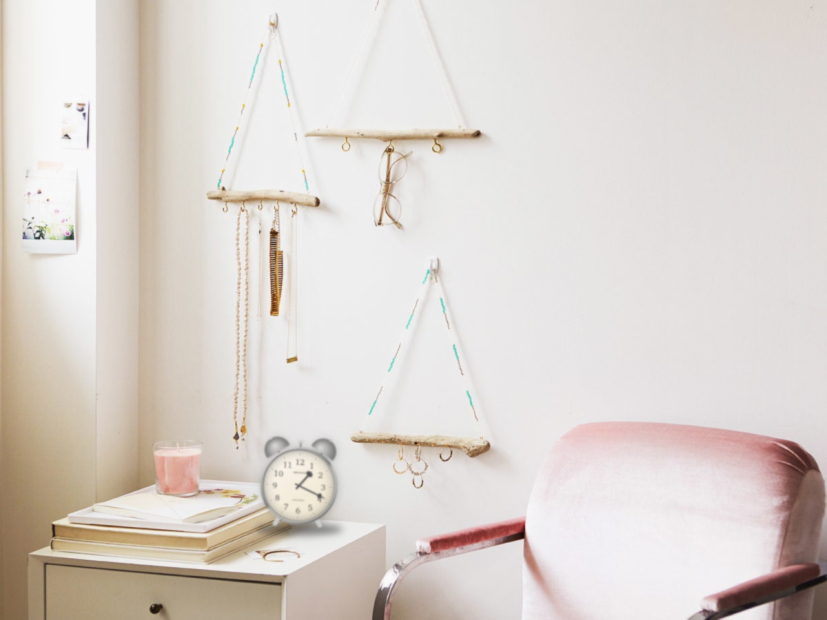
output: h=1 m=19
